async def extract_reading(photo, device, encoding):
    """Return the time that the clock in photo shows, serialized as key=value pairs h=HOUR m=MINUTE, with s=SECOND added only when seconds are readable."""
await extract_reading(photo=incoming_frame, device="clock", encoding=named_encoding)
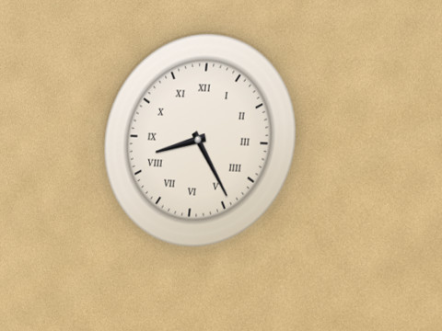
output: h=8 m=24
